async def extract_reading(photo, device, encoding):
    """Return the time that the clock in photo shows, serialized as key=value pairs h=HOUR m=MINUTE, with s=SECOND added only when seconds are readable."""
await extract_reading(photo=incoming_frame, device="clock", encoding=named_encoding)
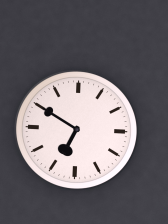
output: h=6 m=50
